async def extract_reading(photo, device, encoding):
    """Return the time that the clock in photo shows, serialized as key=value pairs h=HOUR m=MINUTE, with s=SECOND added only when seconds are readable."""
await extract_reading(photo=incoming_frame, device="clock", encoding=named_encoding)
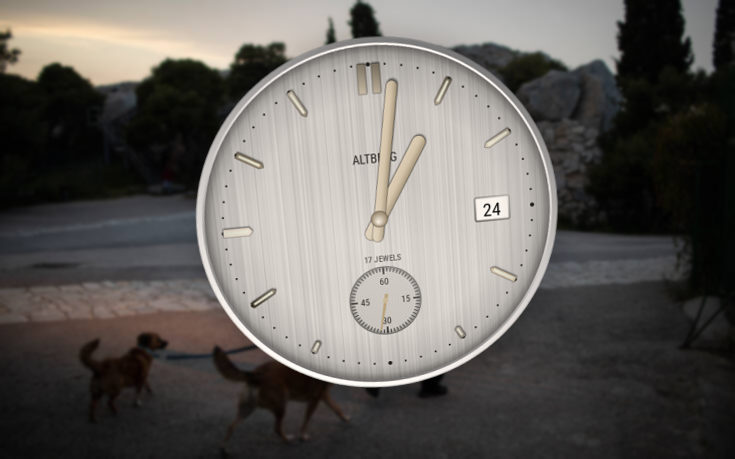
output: h=1 m=1 s=32
